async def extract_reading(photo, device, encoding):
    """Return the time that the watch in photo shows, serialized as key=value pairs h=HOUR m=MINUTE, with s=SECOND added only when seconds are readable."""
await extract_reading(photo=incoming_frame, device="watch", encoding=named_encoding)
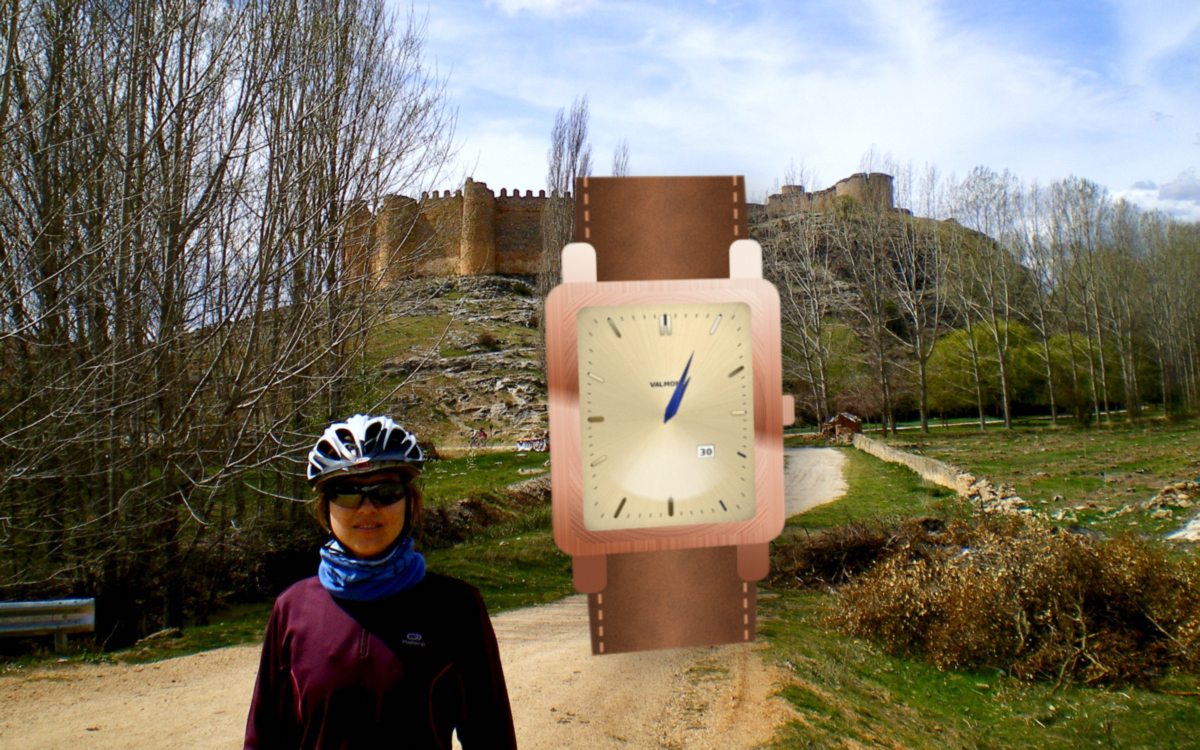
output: h=1 m=4
